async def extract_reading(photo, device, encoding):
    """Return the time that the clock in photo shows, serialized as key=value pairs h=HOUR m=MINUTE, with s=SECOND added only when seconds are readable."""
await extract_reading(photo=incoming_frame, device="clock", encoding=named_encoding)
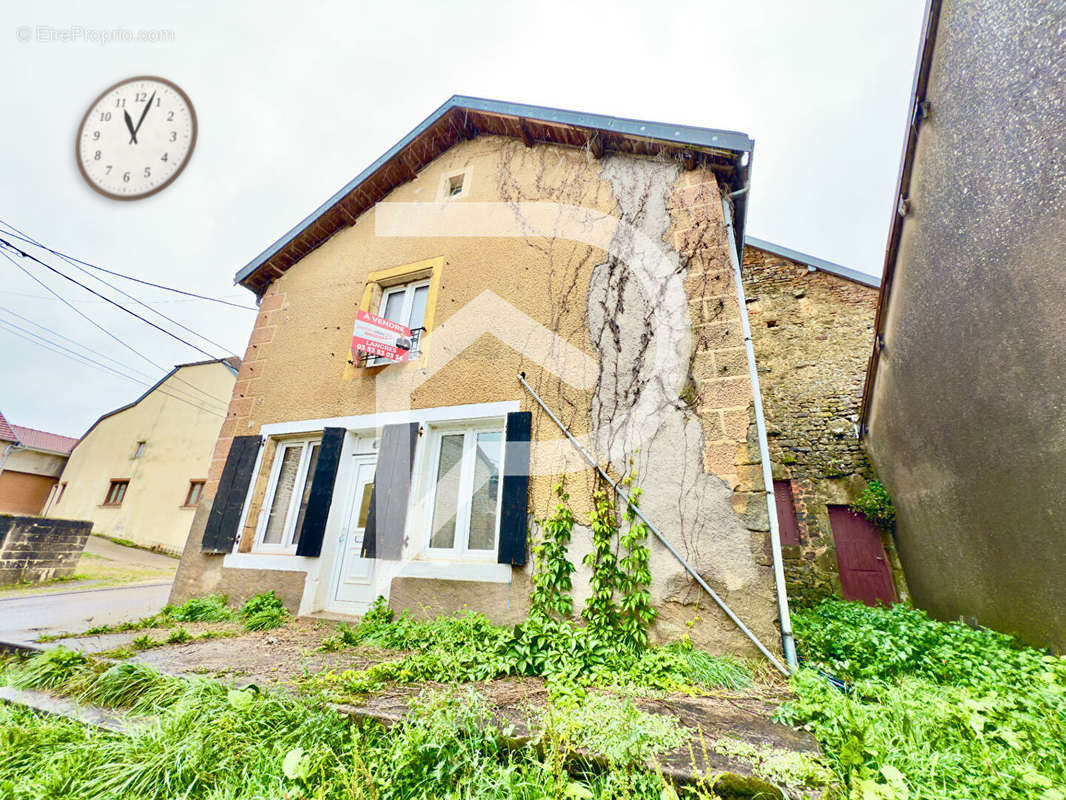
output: h=11 m=3
